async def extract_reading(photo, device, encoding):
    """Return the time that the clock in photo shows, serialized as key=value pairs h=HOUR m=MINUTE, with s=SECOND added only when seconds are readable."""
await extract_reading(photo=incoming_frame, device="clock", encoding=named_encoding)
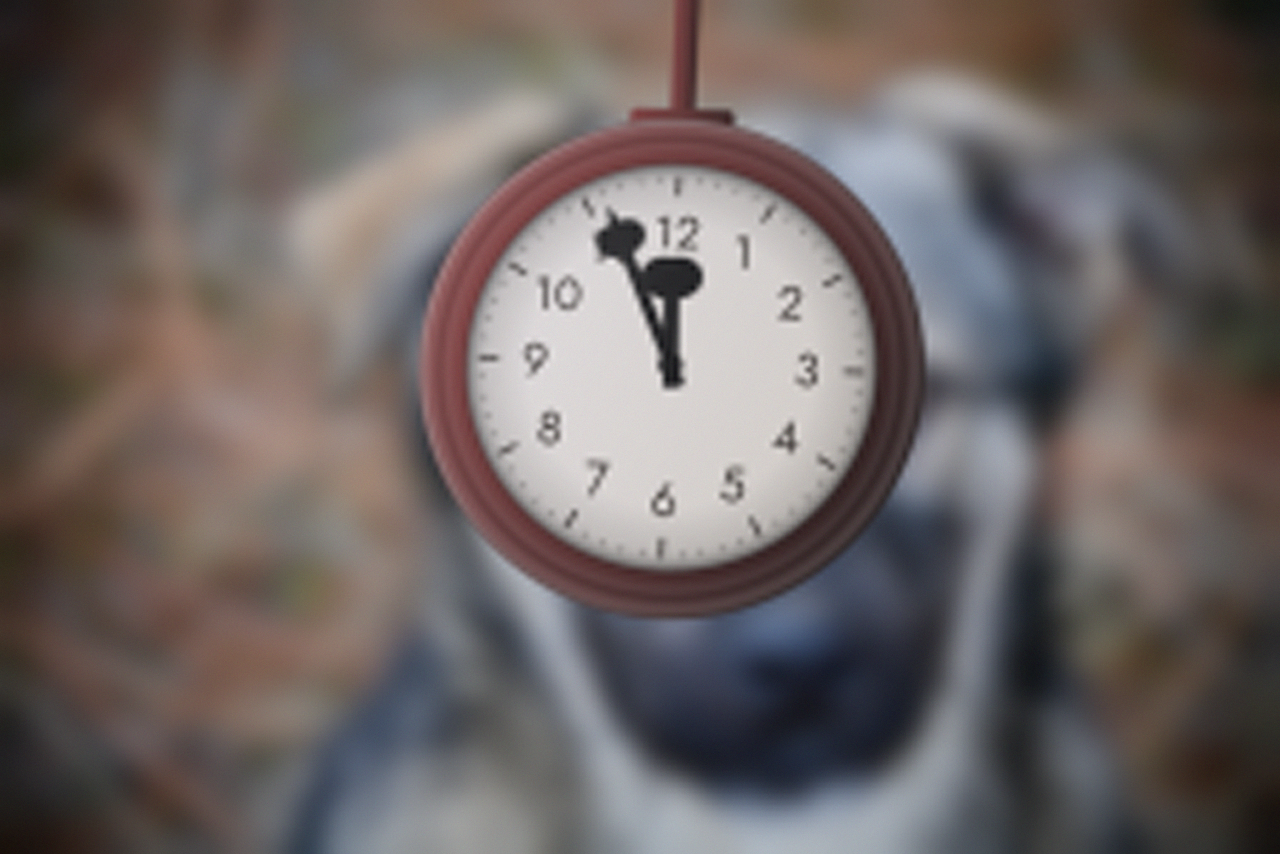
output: h=11 m=56
